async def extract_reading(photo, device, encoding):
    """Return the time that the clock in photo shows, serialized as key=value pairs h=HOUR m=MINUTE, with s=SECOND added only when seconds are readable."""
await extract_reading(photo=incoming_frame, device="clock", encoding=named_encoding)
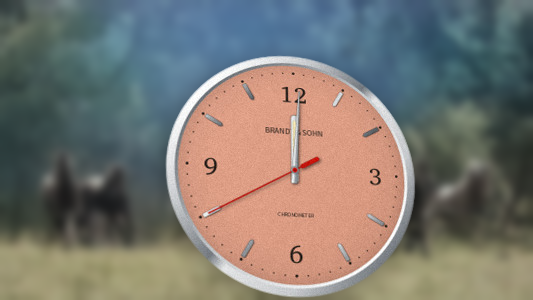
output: h=12 m=0 s=40
